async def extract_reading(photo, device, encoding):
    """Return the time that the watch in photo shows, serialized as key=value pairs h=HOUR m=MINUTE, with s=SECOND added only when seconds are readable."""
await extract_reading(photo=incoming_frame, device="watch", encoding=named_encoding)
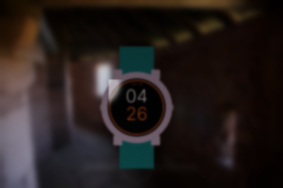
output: h=4 m=26
